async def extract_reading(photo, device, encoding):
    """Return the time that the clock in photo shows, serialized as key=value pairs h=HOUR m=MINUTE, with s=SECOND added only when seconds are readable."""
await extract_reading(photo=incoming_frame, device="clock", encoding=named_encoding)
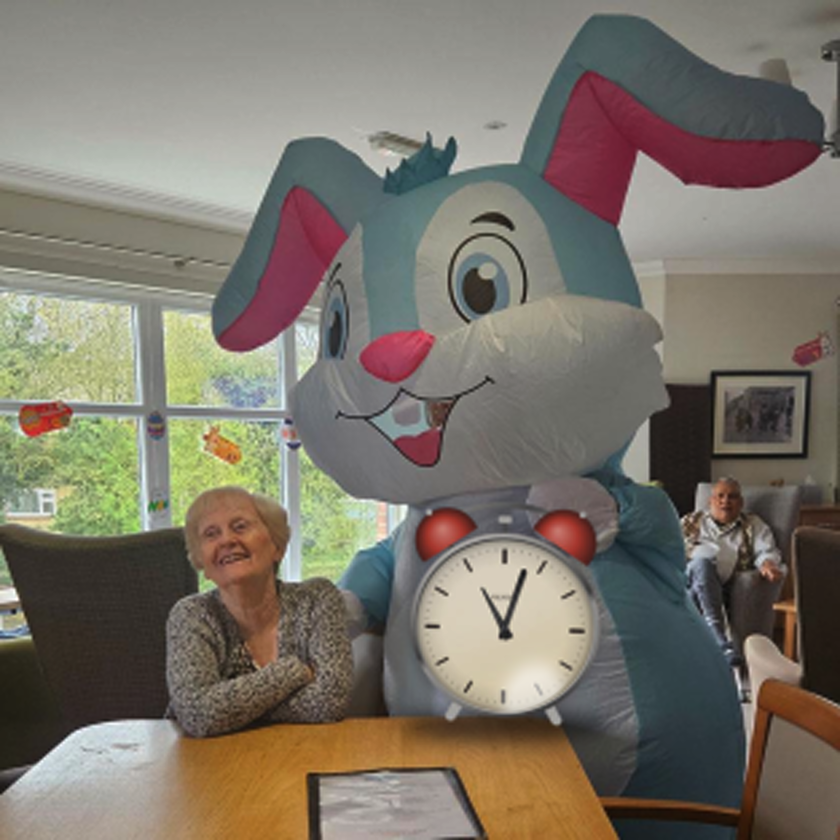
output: h=11 m=3
